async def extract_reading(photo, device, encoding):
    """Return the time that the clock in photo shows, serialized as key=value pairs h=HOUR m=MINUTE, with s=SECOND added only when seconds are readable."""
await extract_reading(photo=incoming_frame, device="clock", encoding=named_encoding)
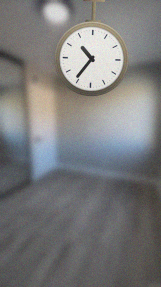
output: h=10 m=36
